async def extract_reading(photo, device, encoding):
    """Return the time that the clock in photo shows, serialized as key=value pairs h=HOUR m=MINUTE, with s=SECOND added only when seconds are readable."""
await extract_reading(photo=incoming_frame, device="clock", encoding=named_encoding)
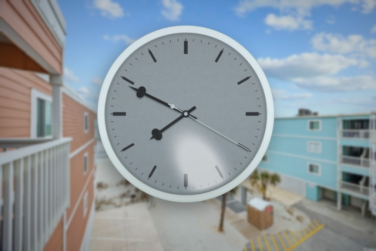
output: h=7 m=49 s=20
